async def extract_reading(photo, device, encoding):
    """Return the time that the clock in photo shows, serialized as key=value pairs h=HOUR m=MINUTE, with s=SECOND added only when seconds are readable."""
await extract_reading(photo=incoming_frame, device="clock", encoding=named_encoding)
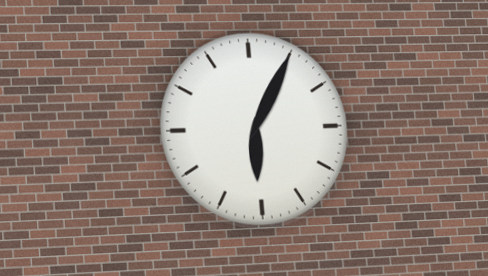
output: h=6 m=5
